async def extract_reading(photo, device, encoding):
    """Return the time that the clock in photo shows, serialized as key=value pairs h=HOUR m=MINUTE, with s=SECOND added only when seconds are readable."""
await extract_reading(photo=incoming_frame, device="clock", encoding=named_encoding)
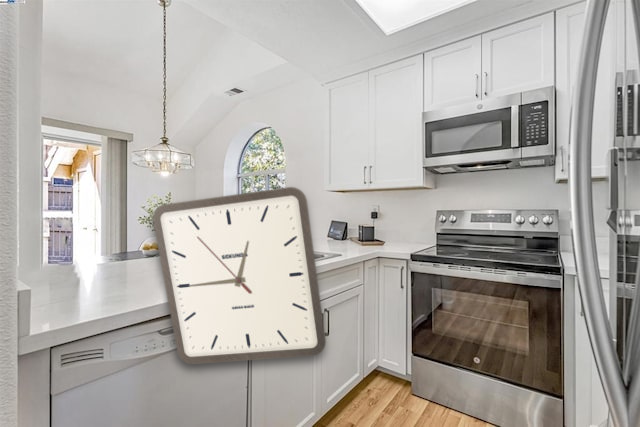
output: h=12 m=44 s=54
